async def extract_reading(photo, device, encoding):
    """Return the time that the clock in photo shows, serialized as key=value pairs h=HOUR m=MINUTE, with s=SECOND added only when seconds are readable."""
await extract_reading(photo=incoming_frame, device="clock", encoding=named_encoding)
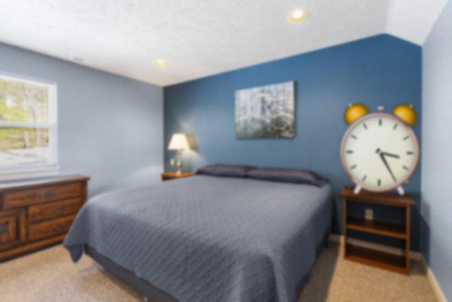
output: h=3 m=25
